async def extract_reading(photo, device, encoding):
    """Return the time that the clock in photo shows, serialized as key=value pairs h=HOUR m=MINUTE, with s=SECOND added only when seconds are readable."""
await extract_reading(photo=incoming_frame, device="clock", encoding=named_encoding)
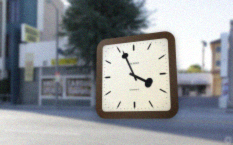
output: h=3 m=56
